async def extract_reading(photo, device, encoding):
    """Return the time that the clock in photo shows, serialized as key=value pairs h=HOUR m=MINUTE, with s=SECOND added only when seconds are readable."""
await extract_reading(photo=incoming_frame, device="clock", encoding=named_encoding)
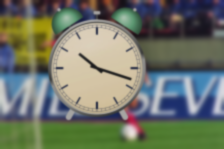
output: h=10 m=18
